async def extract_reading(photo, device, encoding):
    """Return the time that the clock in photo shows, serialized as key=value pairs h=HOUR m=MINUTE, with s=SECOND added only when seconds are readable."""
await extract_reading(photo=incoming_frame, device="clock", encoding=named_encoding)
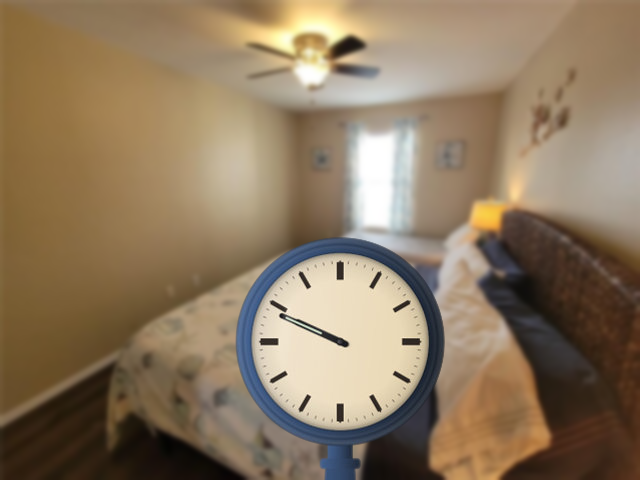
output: h=9 m=49
